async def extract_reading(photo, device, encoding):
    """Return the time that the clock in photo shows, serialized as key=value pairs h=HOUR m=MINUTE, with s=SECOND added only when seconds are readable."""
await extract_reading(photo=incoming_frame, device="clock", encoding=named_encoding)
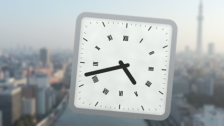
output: h=4 m=42
